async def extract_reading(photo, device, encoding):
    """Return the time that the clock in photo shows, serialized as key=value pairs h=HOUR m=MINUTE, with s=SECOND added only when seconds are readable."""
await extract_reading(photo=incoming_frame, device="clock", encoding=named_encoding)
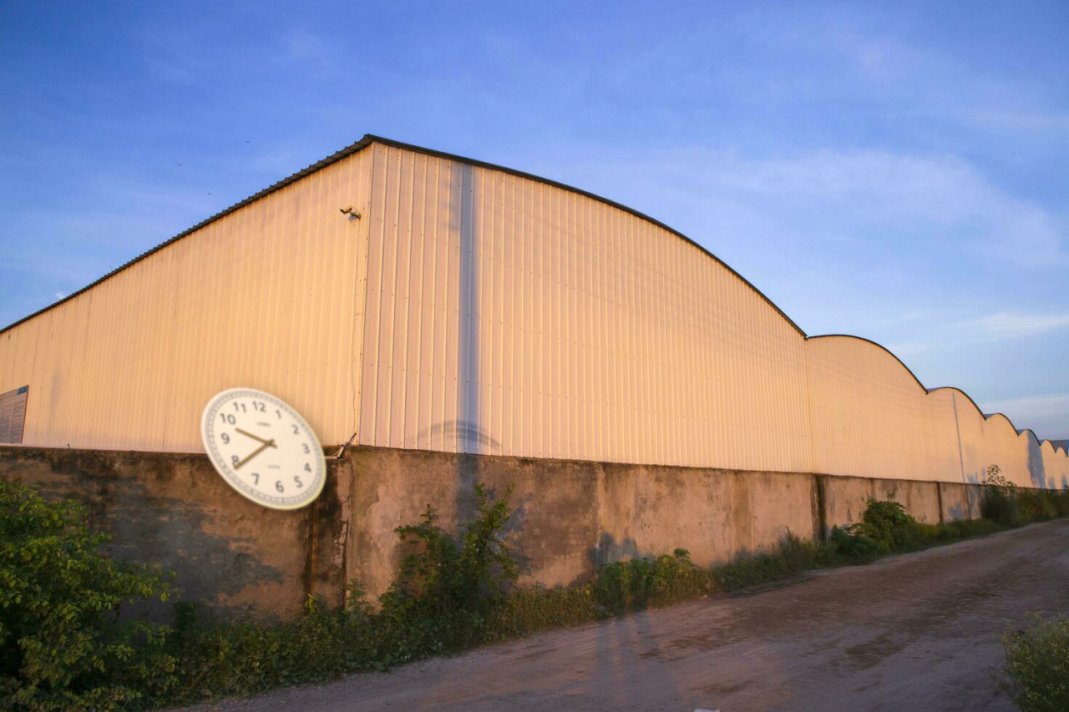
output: h=9 m=39
